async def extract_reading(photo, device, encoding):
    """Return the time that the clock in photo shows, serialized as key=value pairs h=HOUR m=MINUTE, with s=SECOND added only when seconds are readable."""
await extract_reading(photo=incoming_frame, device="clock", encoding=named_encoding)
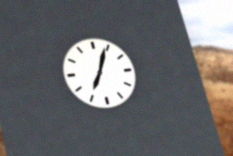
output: h=7 m=4
